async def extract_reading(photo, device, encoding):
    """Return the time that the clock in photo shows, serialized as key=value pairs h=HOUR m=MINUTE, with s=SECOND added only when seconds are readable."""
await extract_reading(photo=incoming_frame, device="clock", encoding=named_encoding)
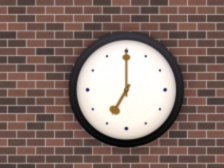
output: h=7 m=0
